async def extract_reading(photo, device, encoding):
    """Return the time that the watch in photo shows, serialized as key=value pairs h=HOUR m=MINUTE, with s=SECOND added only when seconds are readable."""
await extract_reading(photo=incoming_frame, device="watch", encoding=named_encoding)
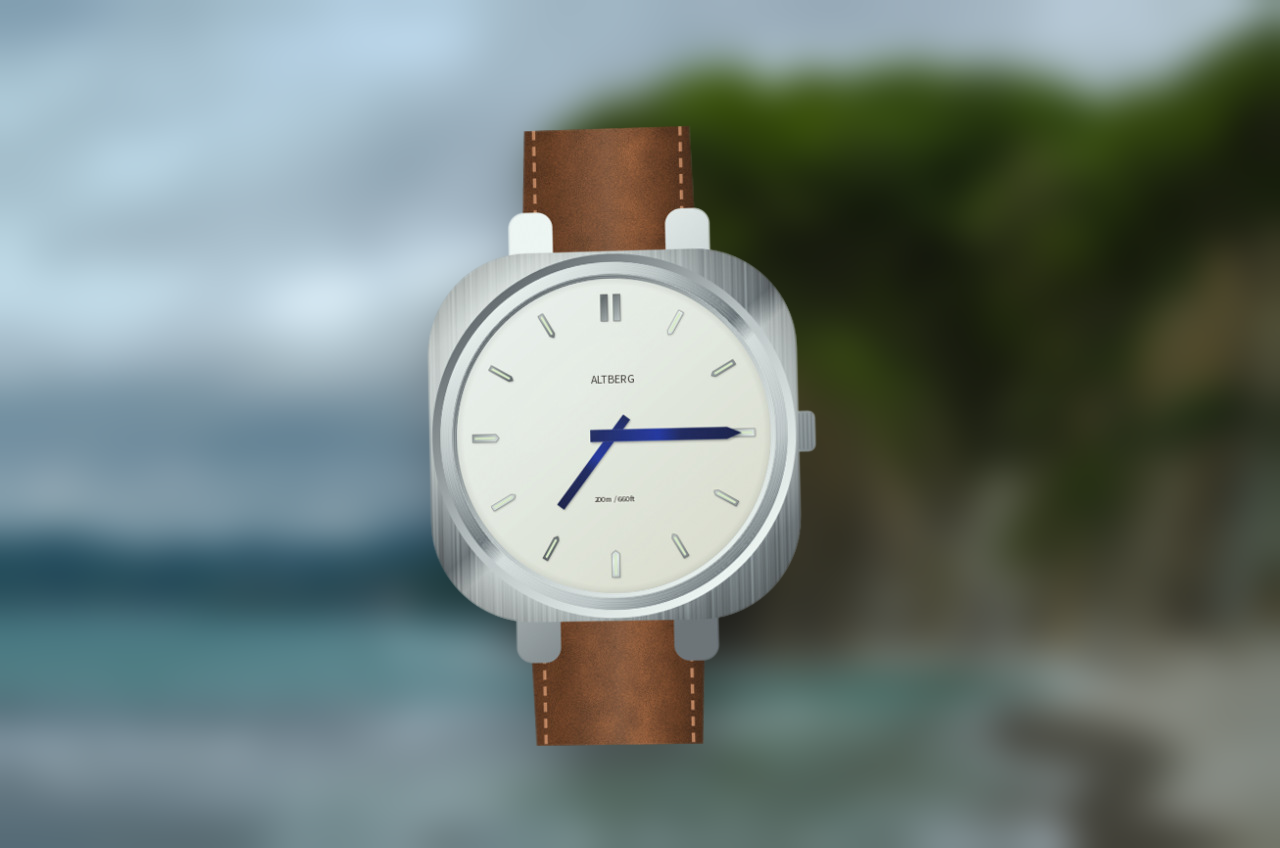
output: h=7 m=15
